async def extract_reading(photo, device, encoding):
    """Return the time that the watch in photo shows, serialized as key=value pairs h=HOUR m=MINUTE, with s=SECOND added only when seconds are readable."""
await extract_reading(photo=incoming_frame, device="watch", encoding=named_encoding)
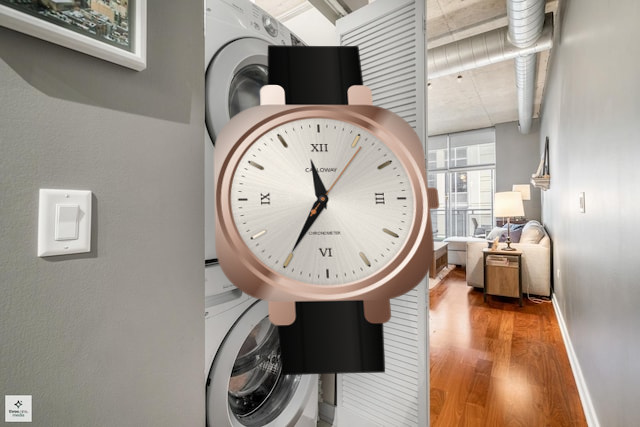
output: h=11 m=35 s=6
